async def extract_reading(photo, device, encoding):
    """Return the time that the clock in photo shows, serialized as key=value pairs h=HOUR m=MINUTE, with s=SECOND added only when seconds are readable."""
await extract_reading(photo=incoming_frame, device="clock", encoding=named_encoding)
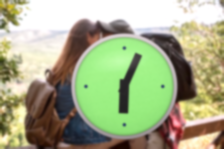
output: h=6 m=4
